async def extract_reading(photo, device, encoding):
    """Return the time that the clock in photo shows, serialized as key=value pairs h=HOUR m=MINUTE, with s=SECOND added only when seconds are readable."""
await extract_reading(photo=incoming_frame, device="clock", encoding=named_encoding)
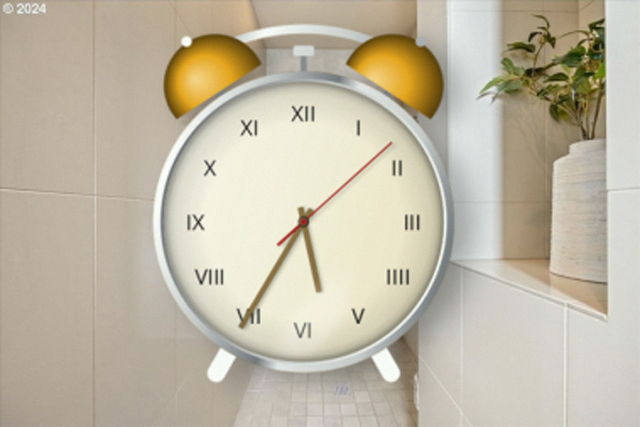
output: h=5 m=35 s=8
